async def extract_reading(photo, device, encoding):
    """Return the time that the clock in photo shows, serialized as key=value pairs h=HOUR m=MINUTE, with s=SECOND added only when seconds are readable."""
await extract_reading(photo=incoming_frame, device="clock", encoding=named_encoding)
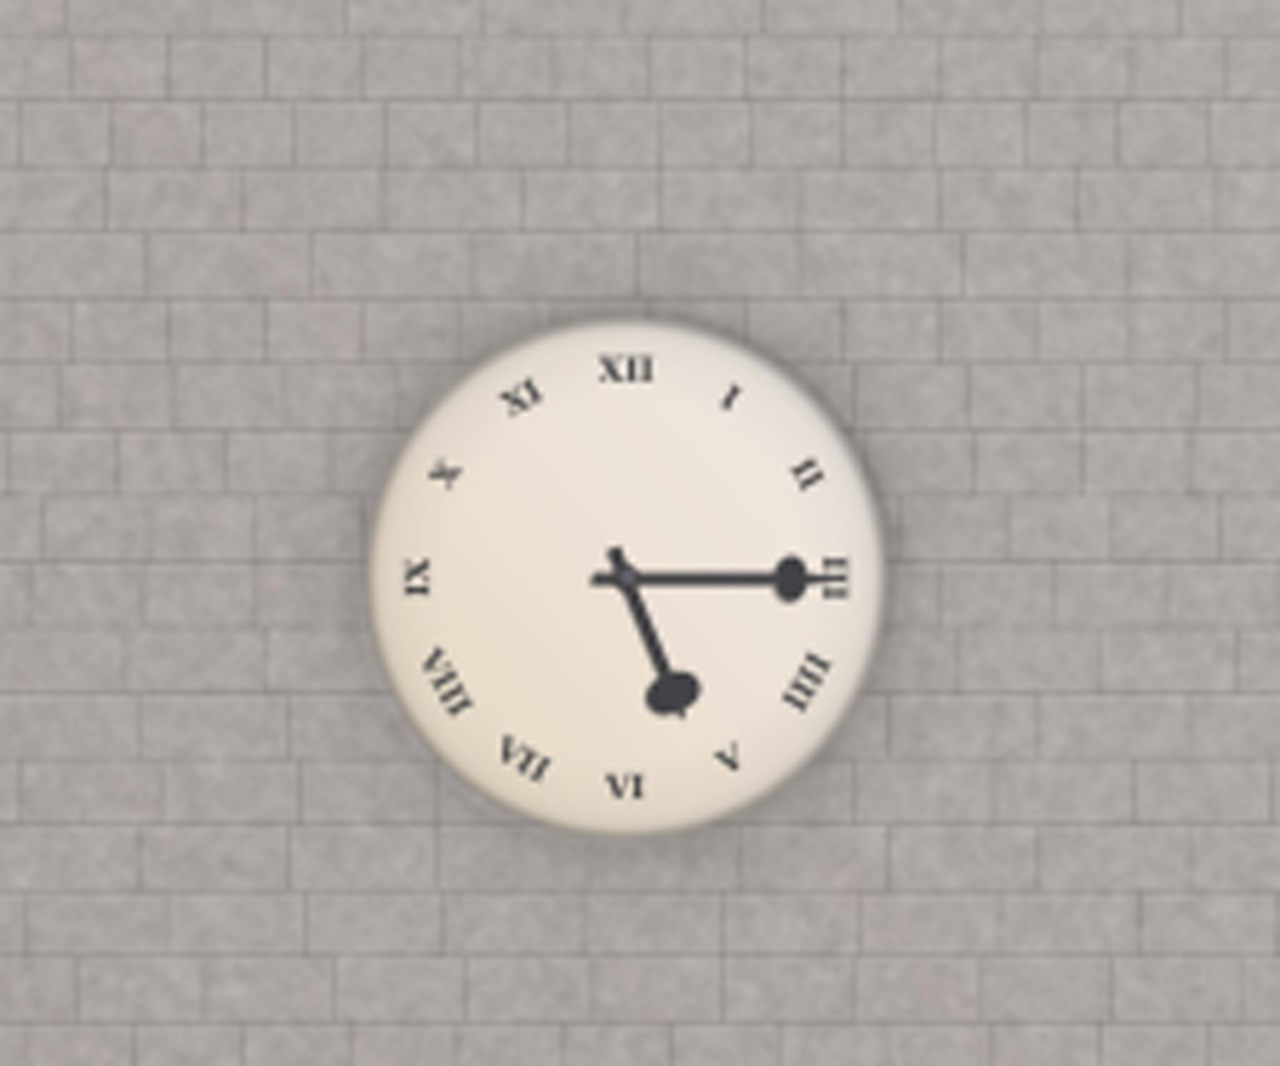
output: h=5 m=15
